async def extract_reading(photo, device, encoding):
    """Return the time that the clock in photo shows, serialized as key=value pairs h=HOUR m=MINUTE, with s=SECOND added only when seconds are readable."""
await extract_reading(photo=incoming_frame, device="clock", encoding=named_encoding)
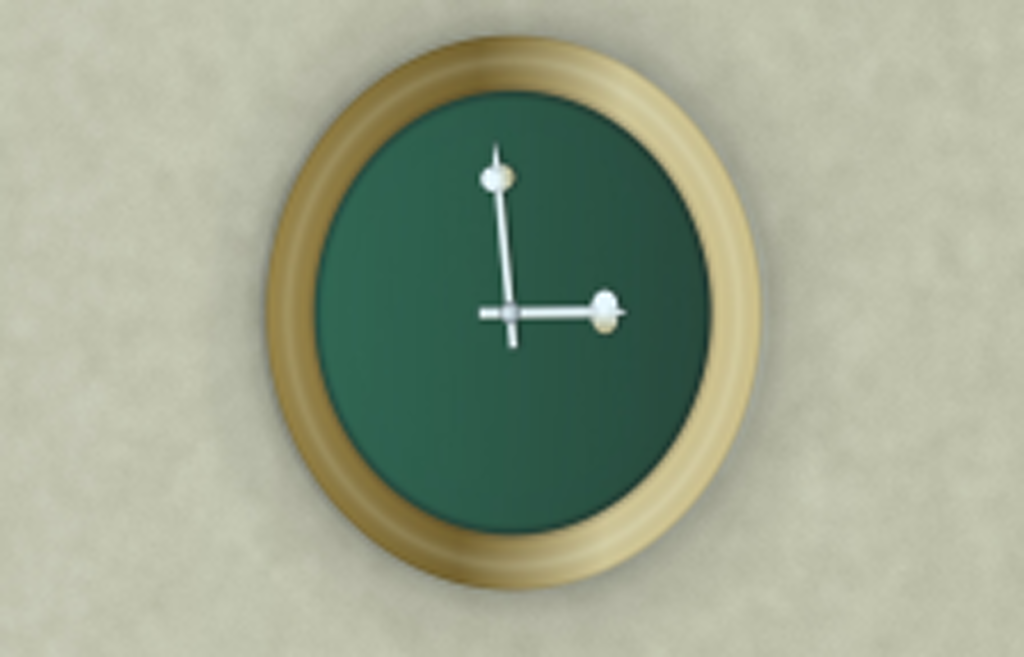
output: h=2 m=59
